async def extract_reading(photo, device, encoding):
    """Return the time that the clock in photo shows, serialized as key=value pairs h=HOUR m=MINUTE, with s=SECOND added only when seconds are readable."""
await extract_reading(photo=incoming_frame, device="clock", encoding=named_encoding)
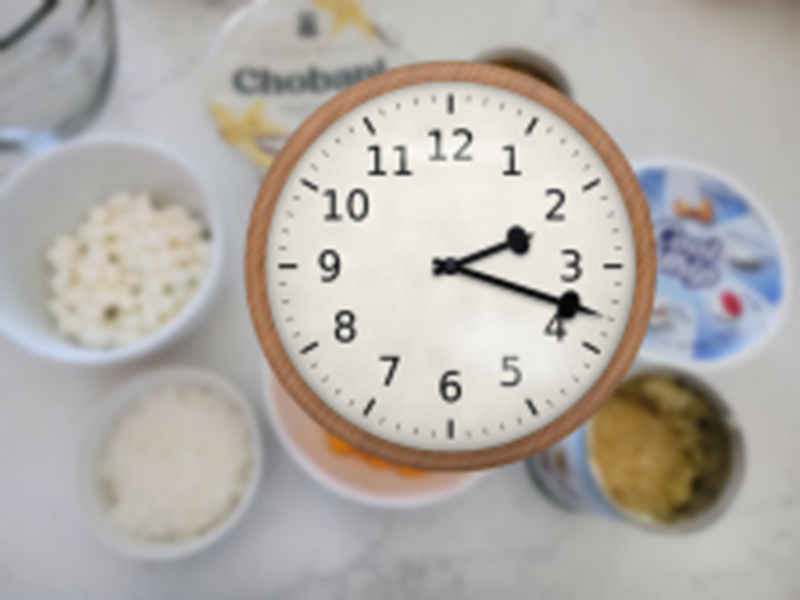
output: h=2 m=18
